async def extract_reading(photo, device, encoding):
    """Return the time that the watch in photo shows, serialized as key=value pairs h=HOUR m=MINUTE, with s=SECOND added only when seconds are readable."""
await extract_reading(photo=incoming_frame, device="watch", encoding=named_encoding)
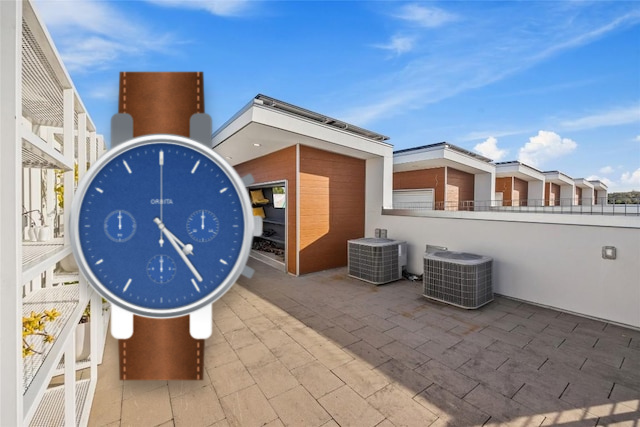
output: h=4 m=24
